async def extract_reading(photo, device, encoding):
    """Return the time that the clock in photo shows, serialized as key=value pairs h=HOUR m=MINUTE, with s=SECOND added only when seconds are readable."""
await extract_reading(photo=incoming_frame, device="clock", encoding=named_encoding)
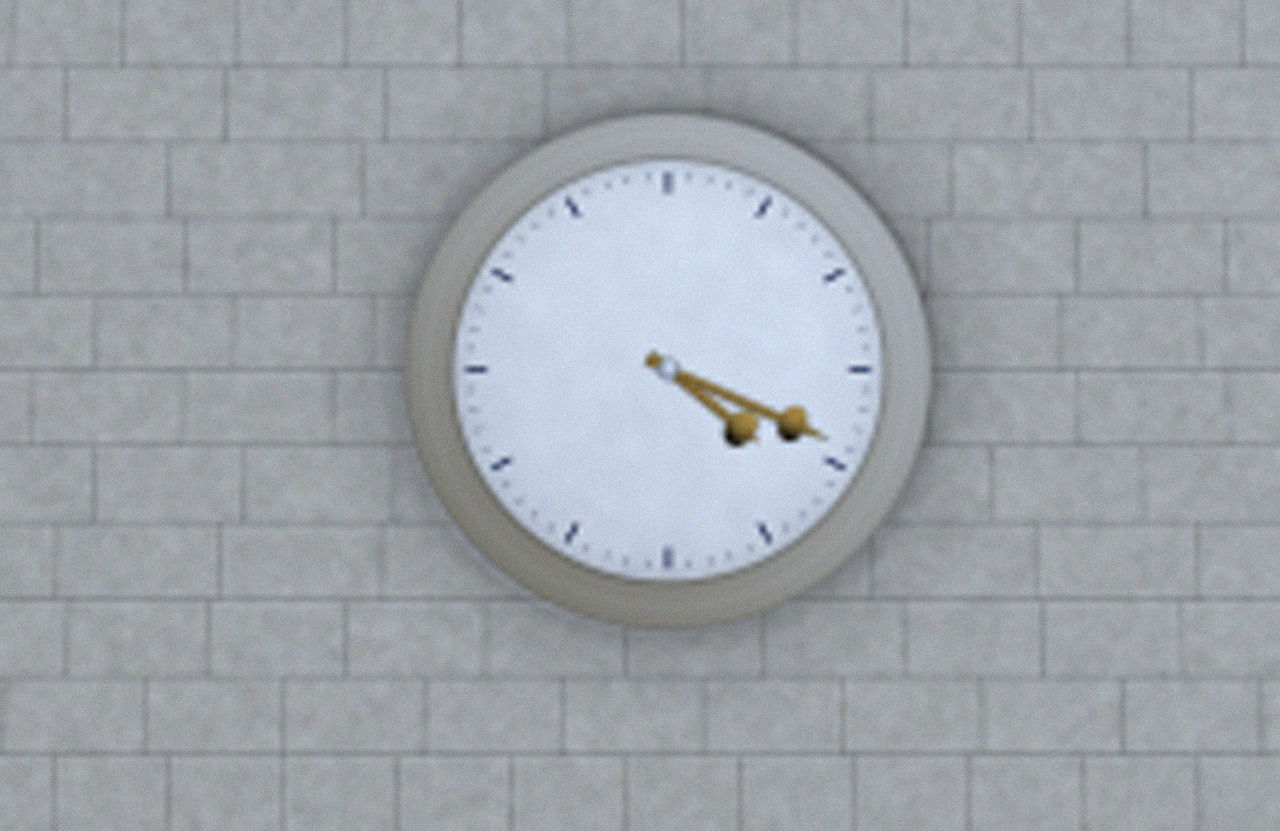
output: h=4 m=19
